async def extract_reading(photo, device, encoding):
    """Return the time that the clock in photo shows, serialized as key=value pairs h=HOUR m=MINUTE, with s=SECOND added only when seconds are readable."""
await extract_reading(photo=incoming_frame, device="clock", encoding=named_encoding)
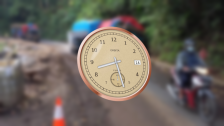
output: h=8 m=28
